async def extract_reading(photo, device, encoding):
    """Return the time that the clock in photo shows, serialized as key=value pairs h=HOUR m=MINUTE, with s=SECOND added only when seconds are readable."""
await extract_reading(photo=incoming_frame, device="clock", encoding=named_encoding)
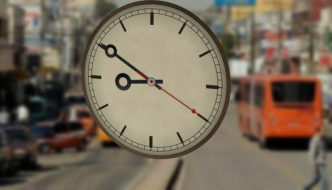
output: h=8 m=50 s=20
